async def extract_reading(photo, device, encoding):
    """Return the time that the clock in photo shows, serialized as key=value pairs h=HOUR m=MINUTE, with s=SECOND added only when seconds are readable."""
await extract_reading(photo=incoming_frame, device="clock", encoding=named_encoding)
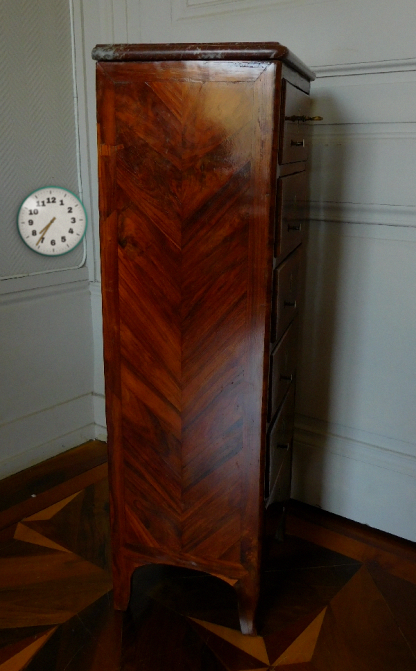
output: h=7 m=36
